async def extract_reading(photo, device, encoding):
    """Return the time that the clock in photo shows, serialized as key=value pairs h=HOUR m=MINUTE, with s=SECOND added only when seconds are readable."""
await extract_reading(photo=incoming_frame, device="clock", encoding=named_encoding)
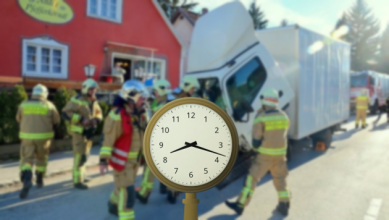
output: h=8 m=18
